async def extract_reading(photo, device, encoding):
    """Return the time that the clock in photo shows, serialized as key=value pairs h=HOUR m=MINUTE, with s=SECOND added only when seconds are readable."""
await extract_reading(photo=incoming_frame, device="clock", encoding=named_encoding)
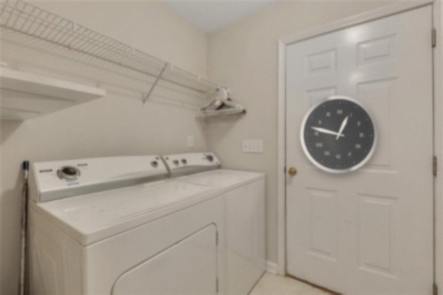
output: h=12 m=47
